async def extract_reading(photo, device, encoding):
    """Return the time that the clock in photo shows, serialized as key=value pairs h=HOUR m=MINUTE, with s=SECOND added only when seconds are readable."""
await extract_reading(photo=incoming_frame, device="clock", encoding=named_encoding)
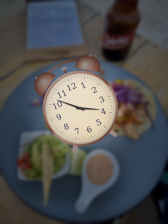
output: h=3 m=52
